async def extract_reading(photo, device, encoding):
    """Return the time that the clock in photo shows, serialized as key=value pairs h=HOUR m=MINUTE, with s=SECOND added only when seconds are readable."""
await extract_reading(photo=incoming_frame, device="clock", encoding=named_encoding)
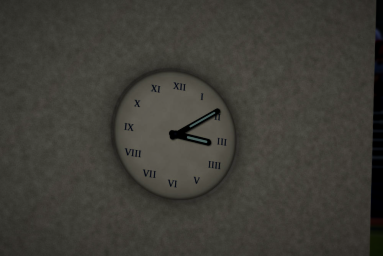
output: h=3 m=9
